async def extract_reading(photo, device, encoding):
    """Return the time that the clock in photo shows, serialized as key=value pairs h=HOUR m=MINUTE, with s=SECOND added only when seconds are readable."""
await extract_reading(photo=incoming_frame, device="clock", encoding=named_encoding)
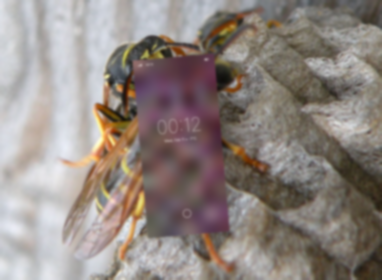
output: h=0 m=12
